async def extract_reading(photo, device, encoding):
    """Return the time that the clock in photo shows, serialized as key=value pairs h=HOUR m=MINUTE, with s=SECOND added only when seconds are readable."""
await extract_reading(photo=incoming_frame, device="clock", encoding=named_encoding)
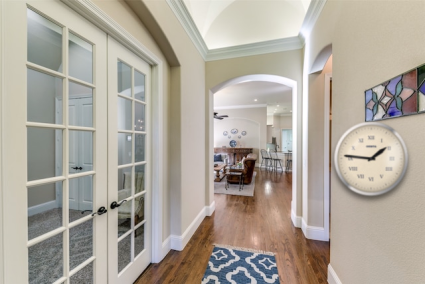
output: h=1 m=46
